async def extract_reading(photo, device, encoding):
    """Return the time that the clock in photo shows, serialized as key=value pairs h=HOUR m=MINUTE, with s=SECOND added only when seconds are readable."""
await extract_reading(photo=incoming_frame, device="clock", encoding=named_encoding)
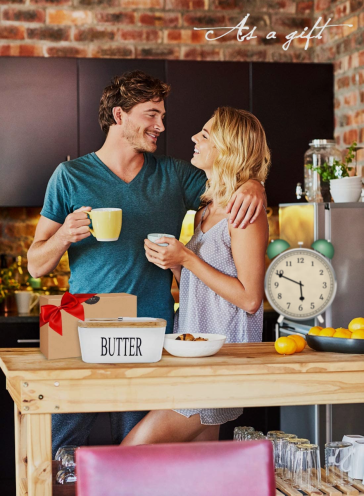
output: h=5 m=49
